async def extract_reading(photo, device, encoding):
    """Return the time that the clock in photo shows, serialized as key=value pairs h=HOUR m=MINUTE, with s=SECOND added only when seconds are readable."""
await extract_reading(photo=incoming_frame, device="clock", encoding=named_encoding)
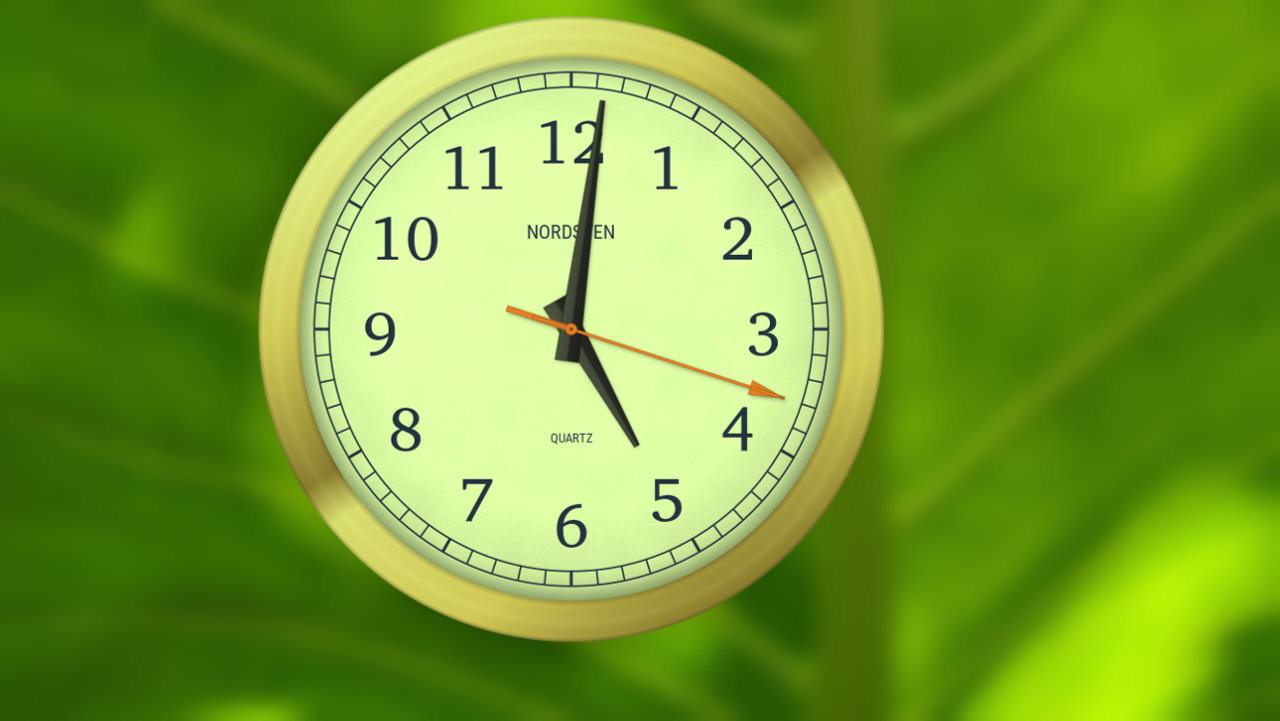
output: h=5 m=1 s=18
